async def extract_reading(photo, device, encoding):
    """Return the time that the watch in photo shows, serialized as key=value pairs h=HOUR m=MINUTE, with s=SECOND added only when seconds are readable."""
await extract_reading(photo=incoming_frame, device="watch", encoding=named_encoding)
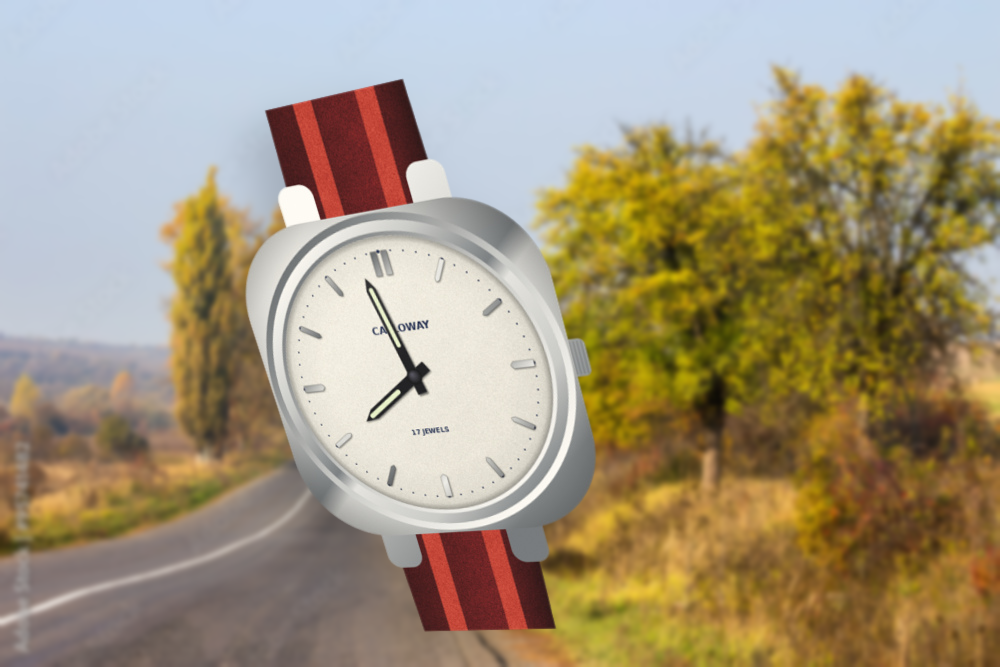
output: h=7 m=58
